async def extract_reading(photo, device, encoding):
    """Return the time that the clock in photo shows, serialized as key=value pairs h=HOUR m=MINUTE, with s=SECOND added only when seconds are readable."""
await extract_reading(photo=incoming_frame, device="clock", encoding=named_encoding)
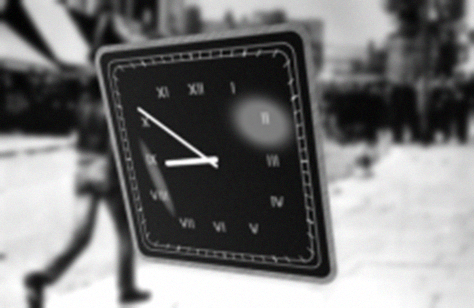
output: h=8 m=51
